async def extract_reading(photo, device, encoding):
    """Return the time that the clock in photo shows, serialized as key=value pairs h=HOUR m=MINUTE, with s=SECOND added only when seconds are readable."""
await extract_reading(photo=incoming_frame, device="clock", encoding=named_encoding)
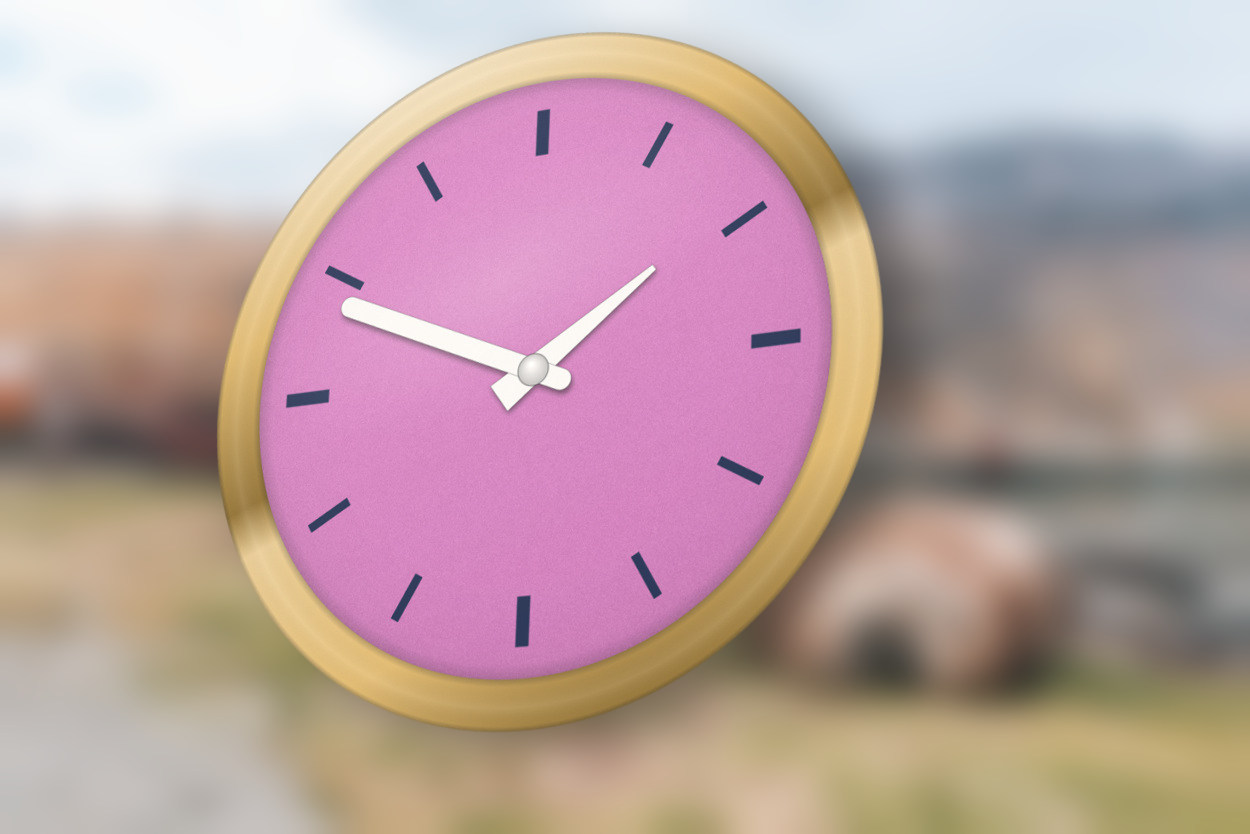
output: h=1 m=49
